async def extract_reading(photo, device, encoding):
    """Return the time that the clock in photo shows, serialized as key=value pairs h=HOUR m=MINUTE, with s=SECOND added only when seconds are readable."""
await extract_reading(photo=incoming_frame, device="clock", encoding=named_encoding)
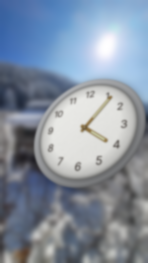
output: h=4 m=6
